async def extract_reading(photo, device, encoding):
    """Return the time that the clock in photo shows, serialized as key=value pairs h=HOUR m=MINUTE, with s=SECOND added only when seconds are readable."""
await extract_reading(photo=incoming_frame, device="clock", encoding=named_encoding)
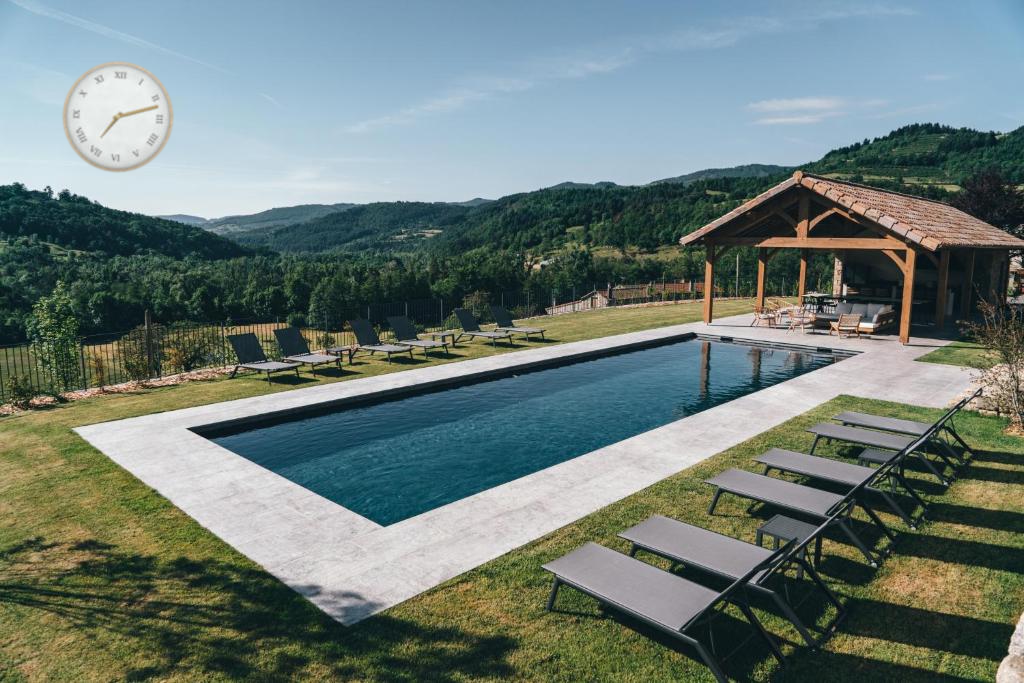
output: h=7 m=12
